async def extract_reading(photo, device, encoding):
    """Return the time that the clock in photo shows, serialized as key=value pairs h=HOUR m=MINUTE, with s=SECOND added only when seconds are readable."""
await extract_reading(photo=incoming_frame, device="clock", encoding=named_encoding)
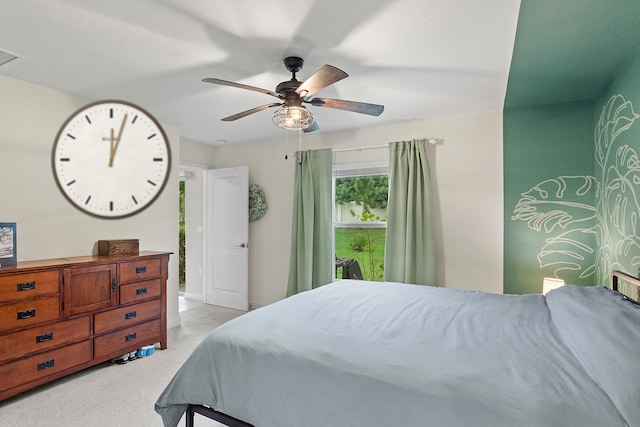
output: h=12 m=3
